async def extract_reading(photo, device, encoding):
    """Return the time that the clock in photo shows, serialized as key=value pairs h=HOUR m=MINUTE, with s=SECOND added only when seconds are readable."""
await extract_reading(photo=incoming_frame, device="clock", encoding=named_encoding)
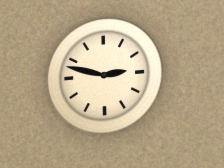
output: h=2 m=48
